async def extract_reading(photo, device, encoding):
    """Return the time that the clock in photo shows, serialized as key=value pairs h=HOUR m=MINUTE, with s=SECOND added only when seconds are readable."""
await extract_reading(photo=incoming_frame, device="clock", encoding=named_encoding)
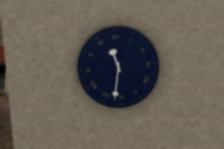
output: h=11 m=32
